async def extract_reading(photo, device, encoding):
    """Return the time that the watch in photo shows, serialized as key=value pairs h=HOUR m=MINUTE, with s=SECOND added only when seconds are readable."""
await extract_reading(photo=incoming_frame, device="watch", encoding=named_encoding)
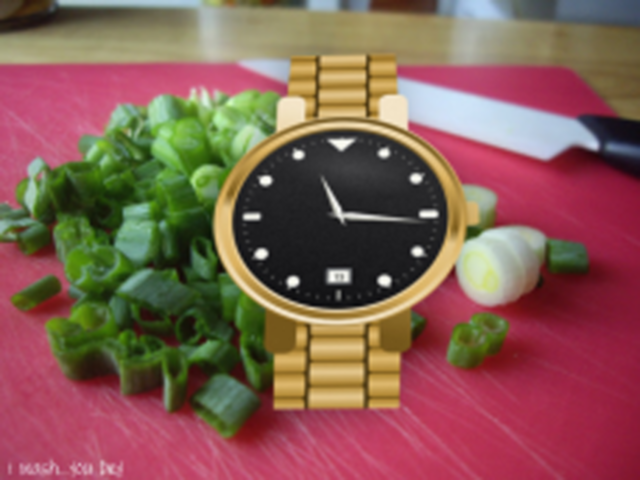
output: h=11 m=16
